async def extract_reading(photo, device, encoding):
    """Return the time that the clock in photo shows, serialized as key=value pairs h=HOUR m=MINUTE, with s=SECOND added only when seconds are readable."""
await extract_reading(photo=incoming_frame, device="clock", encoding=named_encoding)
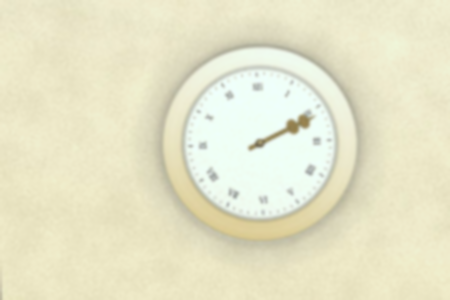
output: h=2 m=11
